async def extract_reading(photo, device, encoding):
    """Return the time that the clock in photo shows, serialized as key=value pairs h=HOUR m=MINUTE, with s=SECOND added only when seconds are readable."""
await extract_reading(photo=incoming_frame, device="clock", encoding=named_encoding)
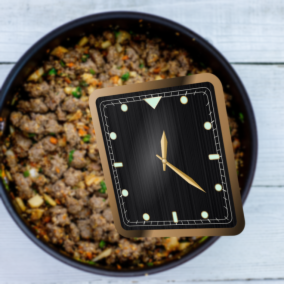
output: h=12 m=22
